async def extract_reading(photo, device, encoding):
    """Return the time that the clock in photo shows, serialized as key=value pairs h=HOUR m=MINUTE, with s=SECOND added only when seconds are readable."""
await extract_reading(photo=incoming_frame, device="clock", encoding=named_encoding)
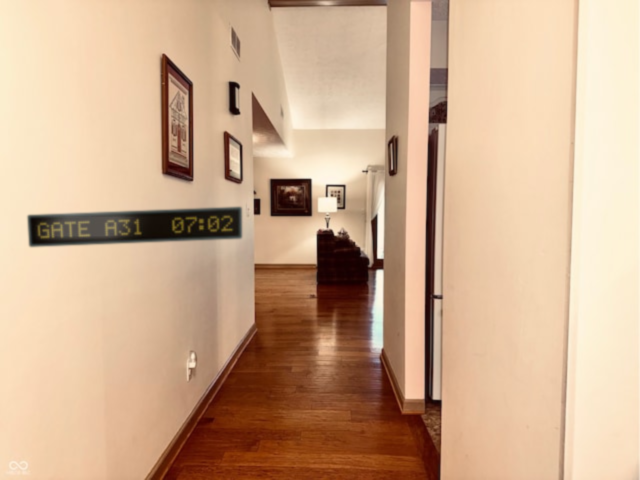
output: h=7 m=2
